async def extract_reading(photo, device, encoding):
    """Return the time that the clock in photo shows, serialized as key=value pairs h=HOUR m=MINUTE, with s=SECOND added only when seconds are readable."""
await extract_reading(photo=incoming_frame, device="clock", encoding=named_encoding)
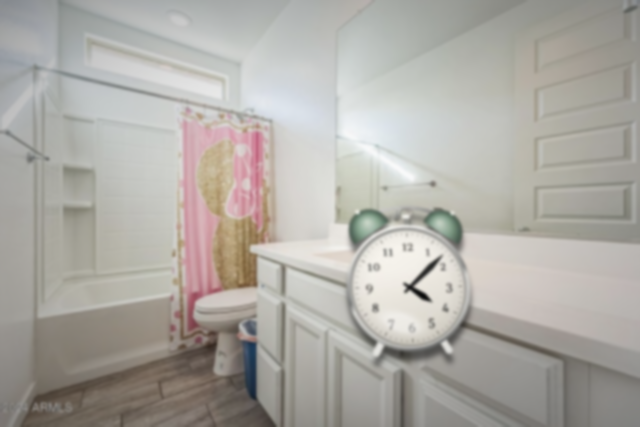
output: h=4 m=8
